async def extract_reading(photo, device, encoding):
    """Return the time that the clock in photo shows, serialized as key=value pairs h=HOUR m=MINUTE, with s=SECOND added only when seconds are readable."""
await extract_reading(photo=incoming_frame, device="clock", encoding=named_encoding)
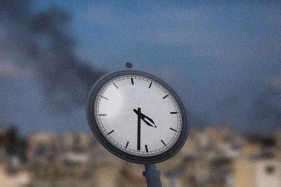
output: h=4 m=32
